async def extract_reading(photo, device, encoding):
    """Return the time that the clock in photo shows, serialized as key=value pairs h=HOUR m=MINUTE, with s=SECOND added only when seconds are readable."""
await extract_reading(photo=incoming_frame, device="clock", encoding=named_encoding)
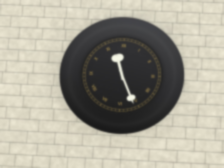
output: h=11 m=26
